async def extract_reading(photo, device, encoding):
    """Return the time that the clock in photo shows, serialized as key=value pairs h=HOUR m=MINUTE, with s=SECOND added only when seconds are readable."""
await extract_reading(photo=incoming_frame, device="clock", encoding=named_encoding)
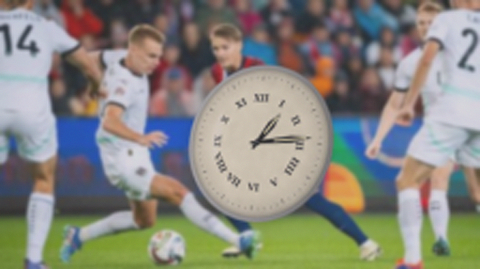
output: h=1 m=14
